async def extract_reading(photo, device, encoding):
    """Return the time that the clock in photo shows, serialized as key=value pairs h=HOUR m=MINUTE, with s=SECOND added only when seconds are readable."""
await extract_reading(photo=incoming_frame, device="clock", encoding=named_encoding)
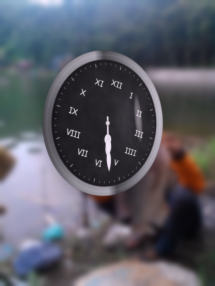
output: h=5 m=27
